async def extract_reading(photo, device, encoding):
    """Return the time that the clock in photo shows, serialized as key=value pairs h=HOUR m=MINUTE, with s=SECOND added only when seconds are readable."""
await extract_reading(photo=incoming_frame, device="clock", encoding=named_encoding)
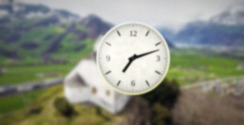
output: h=7 m=12
